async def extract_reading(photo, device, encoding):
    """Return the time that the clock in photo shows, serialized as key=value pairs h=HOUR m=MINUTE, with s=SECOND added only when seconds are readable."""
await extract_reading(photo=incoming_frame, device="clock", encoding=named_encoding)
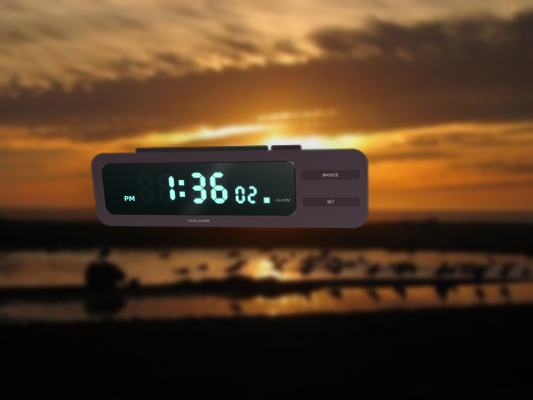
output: h=1 m=36 s=2
